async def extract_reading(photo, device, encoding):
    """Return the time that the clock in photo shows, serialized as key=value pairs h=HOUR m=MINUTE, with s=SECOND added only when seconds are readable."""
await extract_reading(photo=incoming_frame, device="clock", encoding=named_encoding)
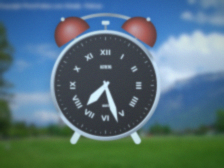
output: h=7 m=27
